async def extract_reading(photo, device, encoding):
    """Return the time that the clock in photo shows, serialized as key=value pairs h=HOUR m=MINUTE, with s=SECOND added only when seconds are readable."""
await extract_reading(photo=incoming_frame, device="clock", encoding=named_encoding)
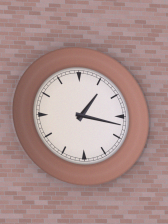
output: h=1 m=17
